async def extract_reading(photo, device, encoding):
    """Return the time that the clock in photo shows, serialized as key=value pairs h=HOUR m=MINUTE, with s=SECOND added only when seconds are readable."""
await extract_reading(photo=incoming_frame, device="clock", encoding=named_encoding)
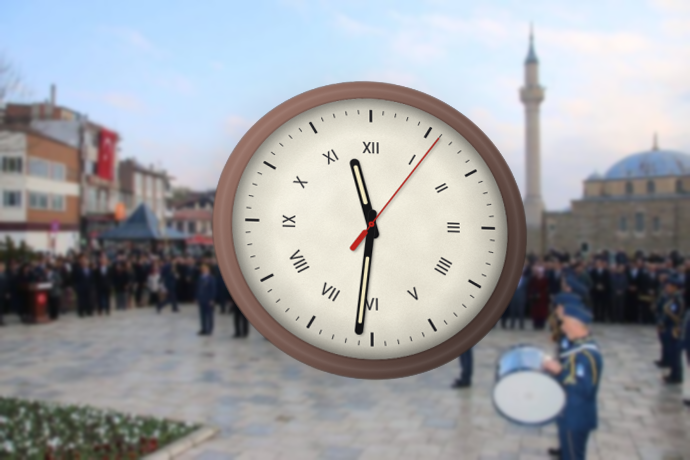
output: h=11 m=31 s=6
